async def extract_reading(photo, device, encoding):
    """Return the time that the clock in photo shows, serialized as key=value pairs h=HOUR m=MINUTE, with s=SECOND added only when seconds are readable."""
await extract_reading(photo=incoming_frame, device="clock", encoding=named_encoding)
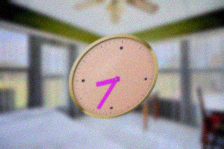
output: h=8 m=34
